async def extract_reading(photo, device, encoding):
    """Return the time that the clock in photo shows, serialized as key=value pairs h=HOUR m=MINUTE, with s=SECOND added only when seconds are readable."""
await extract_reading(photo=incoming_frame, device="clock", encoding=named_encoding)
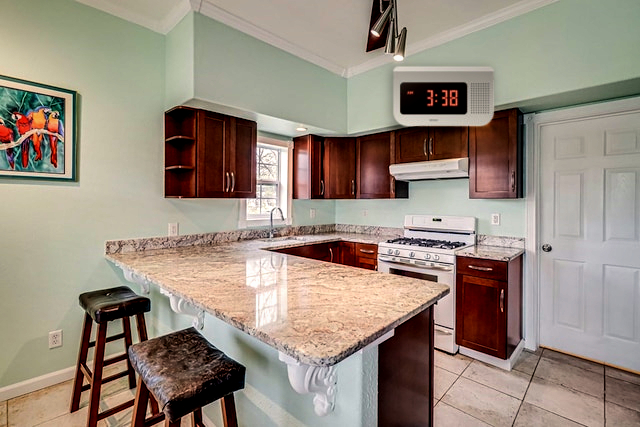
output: h=3 m=38
